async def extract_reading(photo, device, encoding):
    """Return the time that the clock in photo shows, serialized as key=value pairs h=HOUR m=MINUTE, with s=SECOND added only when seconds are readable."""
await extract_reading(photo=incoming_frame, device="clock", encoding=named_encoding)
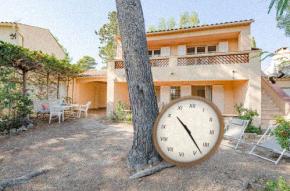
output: h=10 m=23
